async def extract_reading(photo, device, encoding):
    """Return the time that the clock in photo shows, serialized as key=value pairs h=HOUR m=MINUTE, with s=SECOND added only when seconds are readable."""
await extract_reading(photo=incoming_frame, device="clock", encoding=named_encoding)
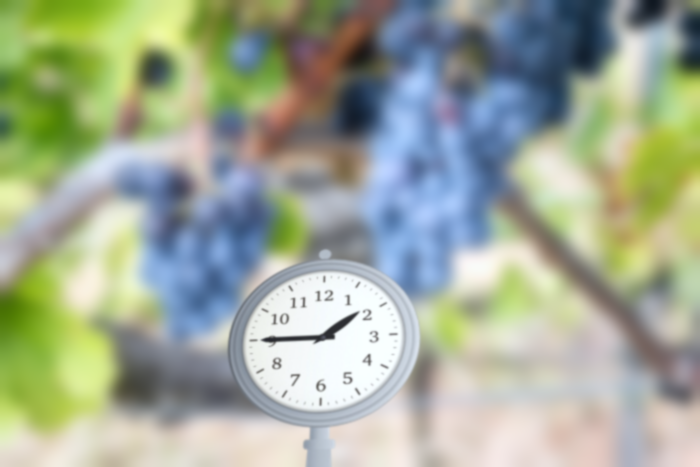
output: h=1 m=45
